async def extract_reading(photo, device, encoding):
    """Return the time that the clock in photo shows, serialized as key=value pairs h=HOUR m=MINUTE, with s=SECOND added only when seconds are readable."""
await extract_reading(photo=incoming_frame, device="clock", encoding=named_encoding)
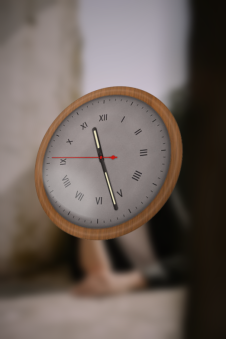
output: h=11 m=26 s=46
